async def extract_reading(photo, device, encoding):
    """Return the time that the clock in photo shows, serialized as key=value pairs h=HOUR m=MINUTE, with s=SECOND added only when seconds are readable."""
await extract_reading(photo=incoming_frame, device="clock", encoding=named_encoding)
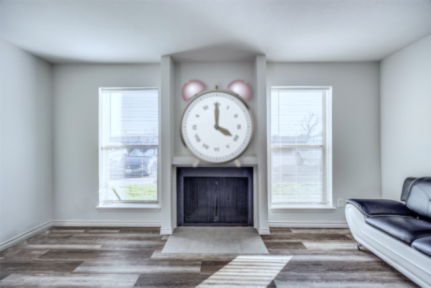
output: h=4 m=0
